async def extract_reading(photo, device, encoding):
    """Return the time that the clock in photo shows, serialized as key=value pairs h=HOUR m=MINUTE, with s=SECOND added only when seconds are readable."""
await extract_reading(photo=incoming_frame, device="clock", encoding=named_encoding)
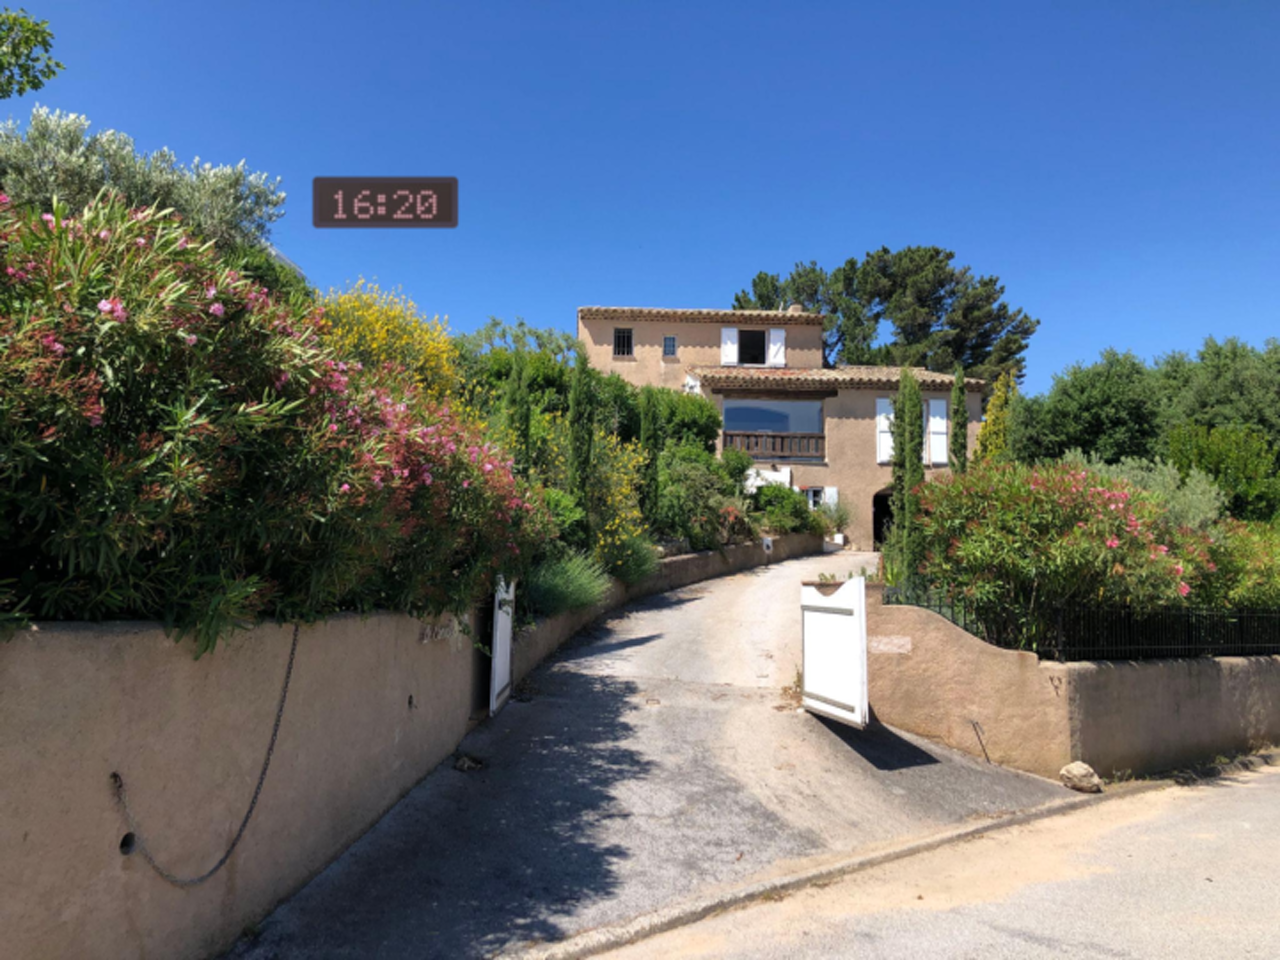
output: h=16 m=20
